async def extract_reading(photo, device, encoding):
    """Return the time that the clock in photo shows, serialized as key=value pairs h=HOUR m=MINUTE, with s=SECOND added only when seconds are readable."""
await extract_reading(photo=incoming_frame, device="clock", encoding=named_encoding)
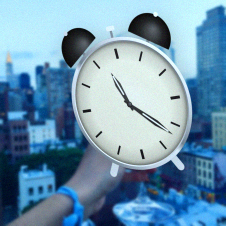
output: h=11 m=22
